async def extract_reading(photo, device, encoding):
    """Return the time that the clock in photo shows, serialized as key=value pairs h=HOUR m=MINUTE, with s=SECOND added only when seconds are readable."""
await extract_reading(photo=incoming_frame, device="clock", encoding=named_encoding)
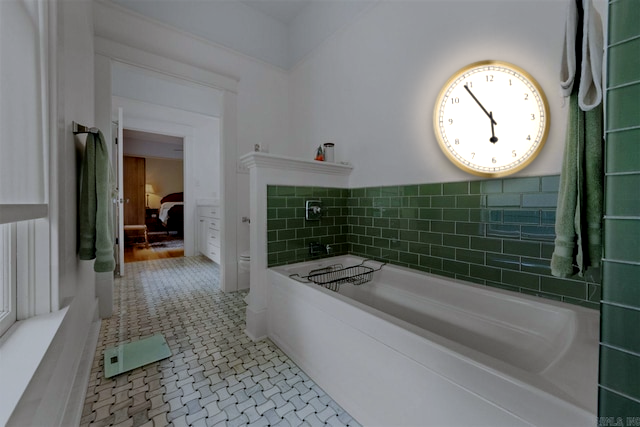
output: h=5 m=54
